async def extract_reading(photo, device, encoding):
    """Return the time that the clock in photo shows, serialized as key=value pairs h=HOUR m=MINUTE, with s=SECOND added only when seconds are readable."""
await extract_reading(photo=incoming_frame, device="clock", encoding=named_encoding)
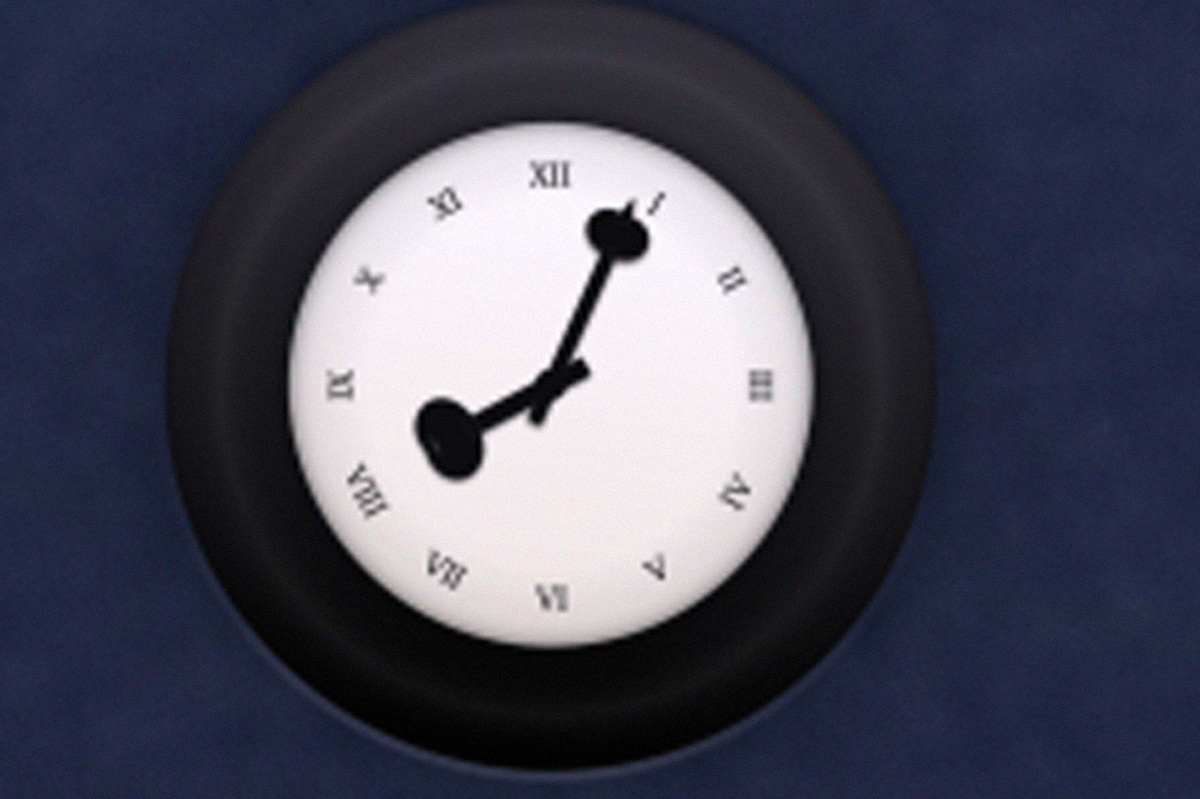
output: h=8 m=4
